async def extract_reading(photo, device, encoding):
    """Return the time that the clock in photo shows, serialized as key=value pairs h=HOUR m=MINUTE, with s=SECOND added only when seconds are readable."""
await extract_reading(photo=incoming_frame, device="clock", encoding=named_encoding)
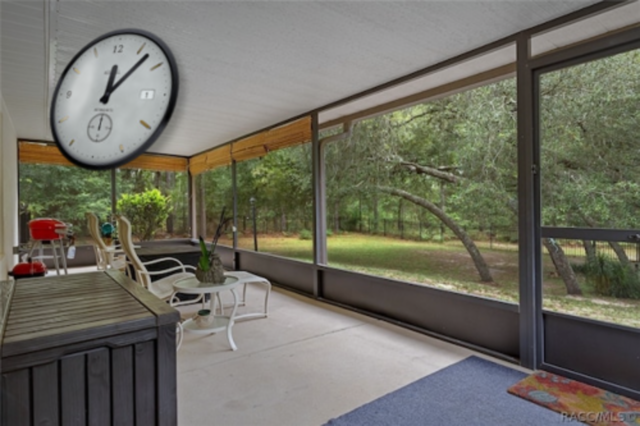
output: h=12 m=7
